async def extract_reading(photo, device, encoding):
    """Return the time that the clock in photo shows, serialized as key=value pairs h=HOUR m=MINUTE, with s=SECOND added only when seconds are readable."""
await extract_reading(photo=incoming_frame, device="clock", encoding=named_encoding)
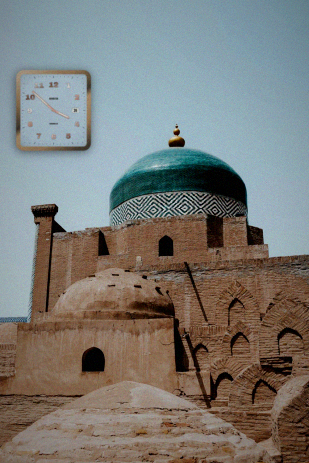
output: h=3 m=52
